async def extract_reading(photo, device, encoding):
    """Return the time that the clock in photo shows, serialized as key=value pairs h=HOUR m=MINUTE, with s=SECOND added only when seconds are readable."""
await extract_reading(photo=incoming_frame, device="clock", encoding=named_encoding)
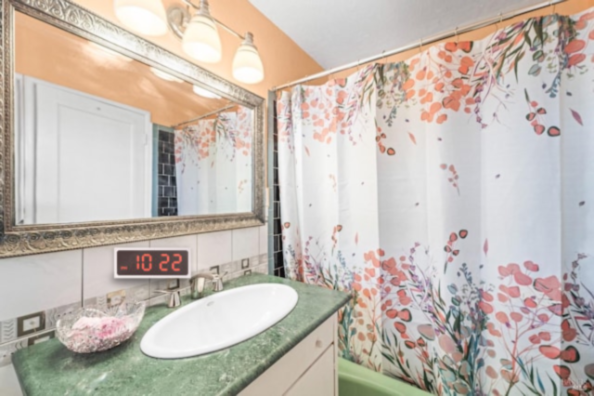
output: h=10 m=22
